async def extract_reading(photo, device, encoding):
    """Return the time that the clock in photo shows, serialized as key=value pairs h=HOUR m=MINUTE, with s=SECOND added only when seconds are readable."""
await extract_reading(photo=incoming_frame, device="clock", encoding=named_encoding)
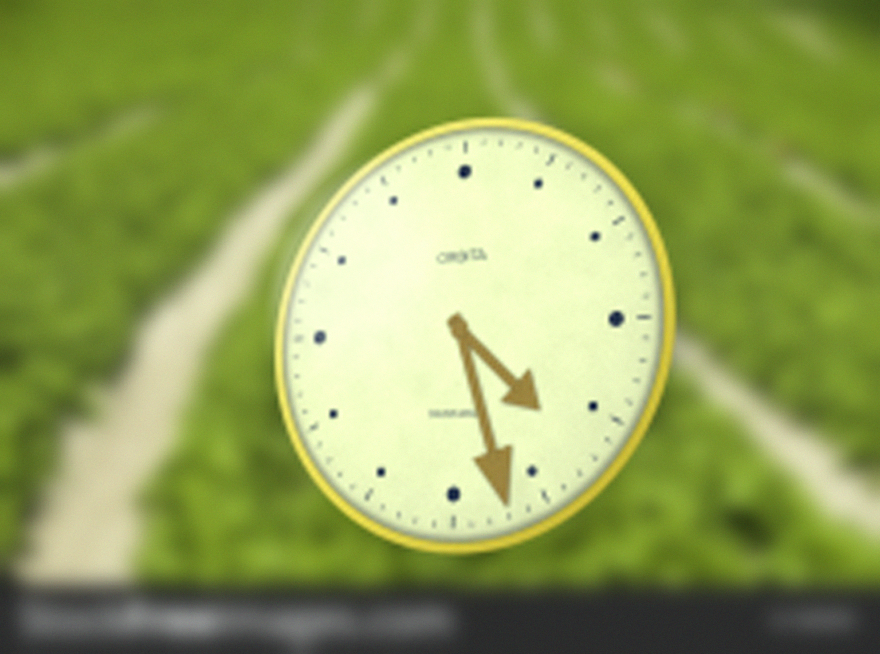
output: h=4 m=27
